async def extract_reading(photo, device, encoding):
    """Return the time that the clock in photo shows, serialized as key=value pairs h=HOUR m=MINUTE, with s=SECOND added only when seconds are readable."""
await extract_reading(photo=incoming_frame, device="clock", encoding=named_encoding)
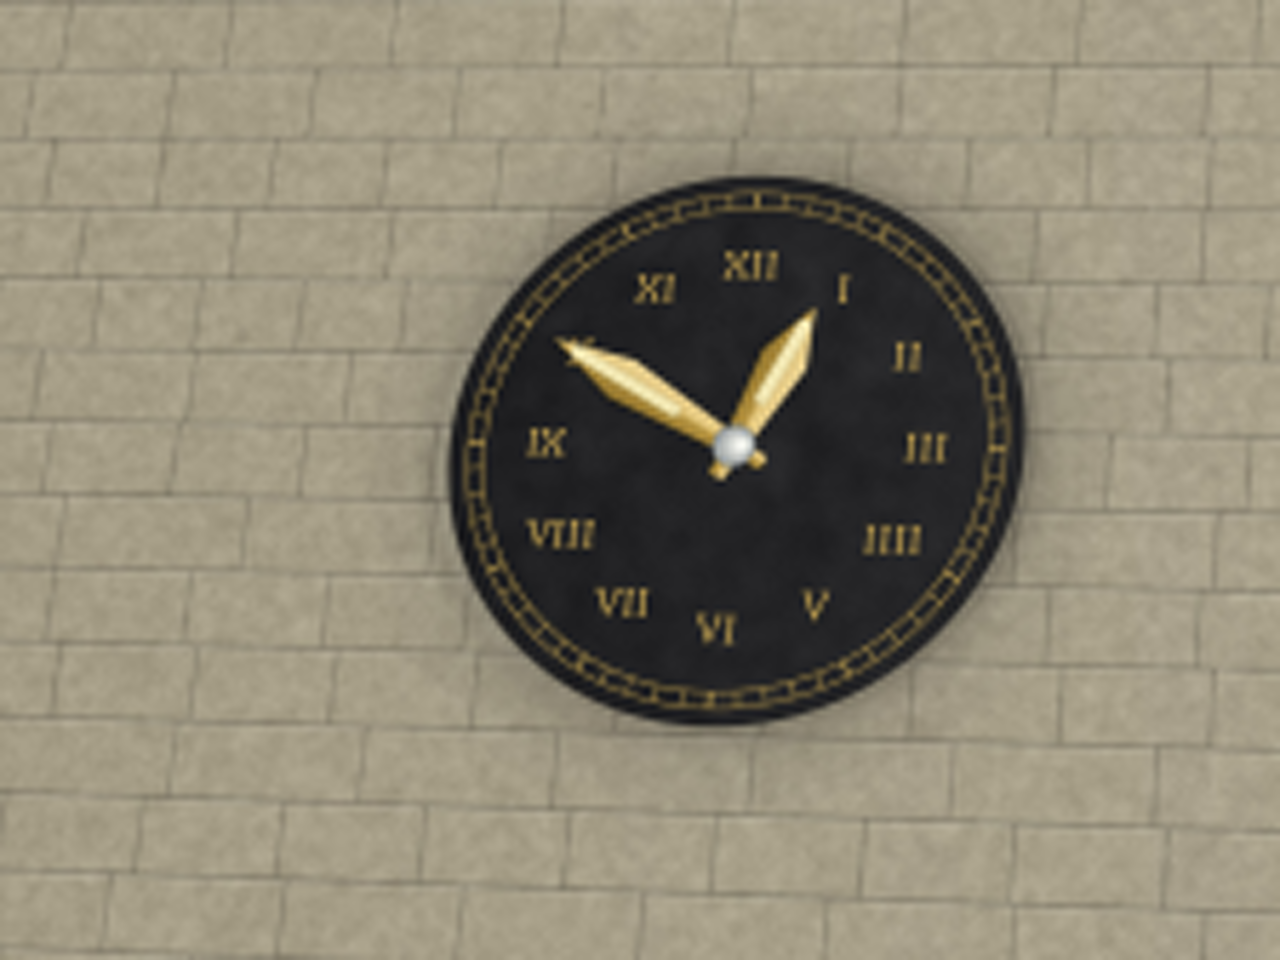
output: h=12 m=50
